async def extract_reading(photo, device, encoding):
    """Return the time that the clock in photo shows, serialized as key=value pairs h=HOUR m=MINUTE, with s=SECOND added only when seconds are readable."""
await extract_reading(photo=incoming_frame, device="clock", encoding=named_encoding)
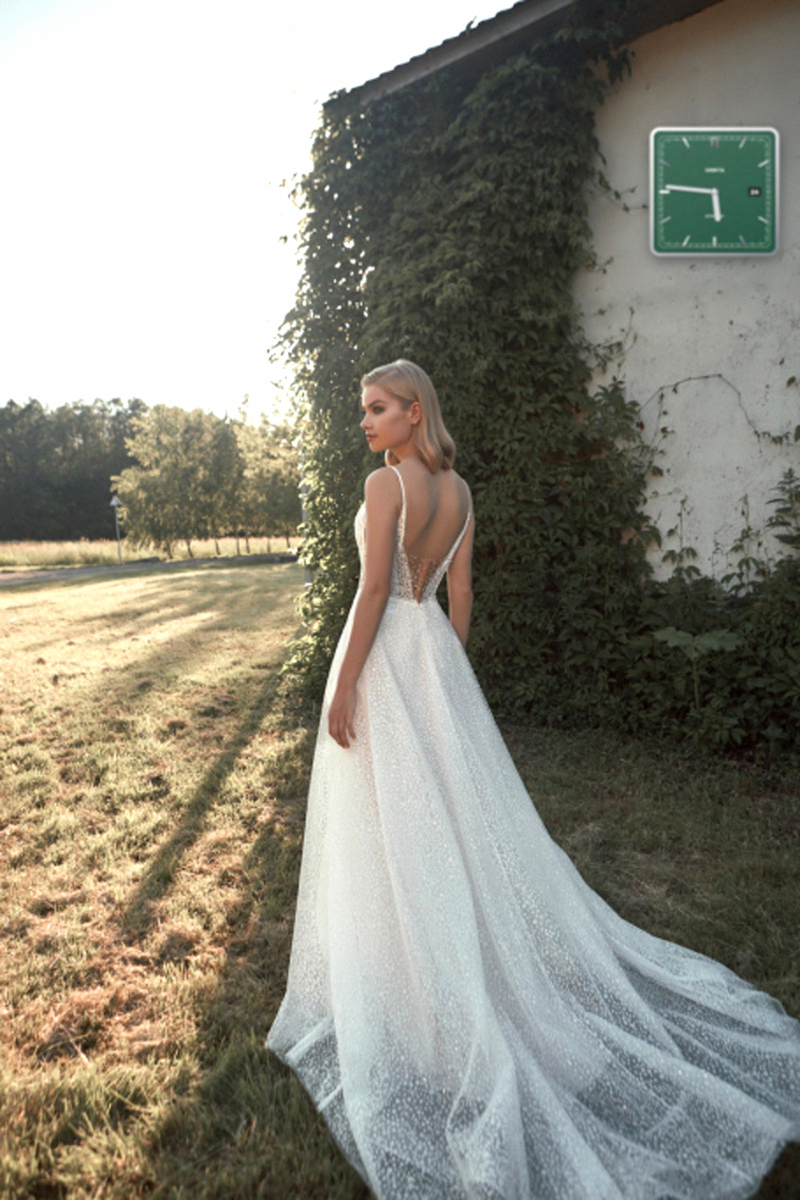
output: h=5 m=46
